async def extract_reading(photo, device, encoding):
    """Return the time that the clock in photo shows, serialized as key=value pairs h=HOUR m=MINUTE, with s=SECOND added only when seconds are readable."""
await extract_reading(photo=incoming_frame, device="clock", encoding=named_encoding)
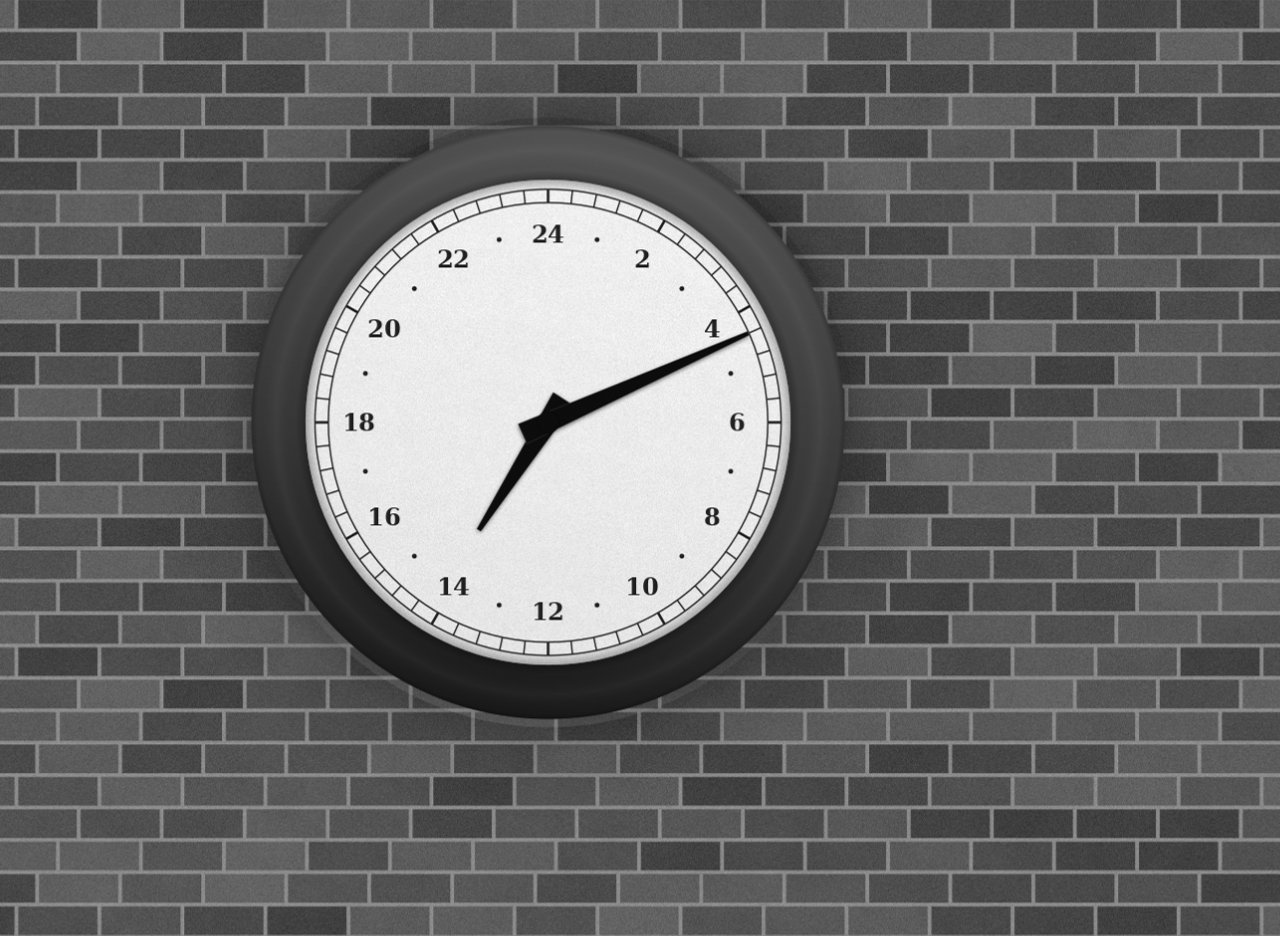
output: h=14 m=11
